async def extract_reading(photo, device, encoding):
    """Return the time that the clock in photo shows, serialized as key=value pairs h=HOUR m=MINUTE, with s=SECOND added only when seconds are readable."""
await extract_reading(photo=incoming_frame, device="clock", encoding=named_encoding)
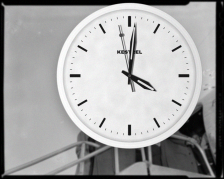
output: h=4 m=0 s=58
